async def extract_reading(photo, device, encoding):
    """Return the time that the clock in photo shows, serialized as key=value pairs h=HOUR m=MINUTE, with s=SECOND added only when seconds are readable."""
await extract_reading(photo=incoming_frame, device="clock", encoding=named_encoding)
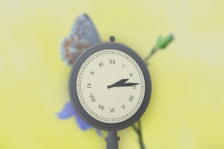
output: h=2 m=14
